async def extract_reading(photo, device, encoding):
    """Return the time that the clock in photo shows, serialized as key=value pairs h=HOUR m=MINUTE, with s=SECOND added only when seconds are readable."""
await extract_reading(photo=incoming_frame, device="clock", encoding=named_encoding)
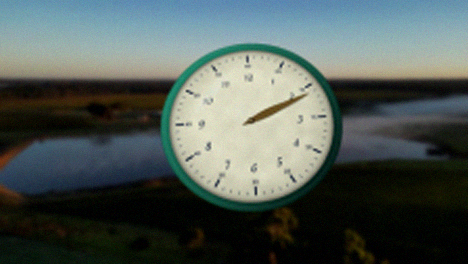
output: h=2 m=11
